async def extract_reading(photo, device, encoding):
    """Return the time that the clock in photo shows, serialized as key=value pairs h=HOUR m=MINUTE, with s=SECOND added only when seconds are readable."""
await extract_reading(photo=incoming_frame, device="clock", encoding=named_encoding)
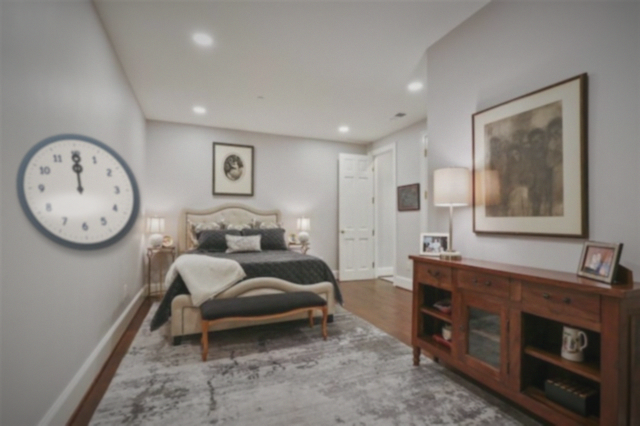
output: h=12 m=0
